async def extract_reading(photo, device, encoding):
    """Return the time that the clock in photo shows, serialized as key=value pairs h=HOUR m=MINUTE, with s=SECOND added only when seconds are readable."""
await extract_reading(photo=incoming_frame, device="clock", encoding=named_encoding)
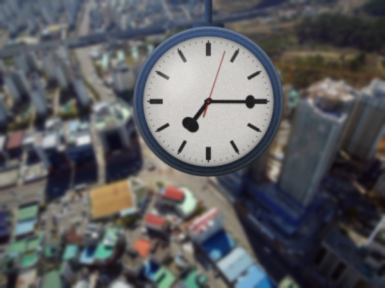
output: h=7 m=15 s=3
